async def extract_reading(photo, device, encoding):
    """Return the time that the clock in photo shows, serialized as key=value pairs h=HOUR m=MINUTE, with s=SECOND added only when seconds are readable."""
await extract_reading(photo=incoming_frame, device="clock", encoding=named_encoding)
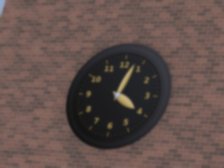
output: h=4 m=3
